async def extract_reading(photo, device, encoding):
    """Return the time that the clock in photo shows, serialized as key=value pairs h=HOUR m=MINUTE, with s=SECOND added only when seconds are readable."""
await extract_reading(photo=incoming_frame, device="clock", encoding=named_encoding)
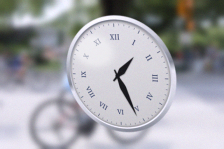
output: h=1 m=26
